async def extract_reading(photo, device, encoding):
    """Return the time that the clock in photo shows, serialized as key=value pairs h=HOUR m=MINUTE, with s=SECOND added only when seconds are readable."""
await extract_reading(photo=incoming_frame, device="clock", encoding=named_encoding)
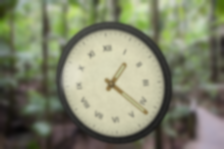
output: h=1 m=22
